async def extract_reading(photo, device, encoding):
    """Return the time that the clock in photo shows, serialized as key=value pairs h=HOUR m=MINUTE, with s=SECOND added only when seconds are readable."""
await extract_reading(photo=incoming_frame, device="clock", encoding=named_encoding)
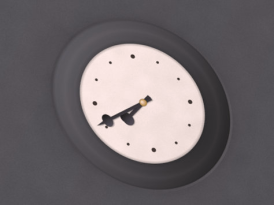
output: h=7 m=41
